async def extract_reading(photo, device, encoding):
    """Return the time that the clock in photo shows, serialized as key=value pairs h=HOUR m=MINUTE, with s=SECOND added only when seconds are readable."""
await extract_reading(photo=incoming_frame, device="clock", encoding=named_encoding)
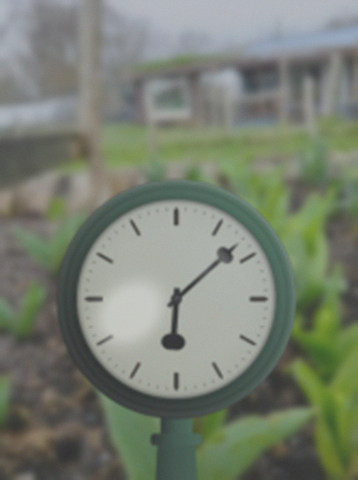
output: h=6 m=8
